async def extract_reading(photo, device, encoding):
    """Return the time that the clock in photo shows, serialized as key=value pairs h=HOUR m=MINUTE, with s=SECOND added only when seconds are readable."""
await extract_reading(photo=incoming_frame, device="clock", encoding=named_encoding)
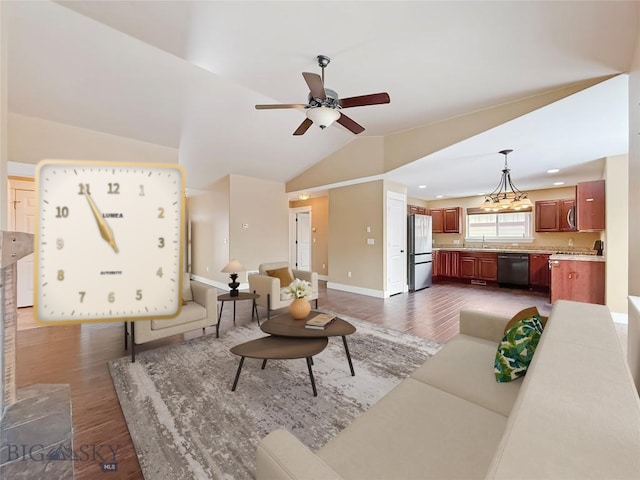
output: h=10 m=55
